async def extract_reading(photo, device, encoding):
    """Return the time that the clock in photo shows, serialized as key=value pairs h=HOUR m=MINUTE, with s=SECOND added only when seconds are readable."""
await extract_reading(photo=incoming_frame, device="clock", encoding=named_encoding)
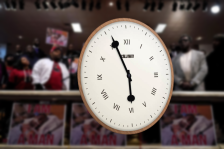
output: h=5 m=56
